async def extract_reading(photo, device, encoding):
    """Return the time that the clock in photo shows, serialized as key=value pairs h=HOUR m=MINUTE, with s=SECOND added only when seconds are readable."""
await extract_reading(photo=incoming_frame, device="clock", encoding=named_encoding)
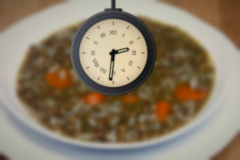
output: h=2 m=31
